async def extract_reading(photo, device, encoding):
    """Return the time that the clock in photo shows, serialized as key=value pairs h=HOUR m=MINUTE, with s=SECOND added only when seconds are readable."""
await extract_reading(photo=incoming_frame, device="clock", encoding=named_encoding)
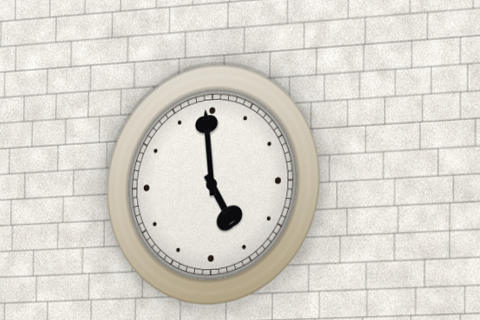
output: h=4 m=59
